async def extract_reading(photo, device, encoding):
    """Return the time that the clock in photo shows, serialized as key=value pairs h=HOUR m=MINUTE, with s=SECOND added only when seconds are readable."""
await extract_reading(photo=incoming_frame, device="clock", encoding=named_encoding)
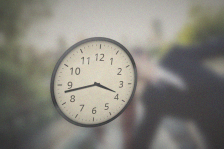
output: h=3 m=43
